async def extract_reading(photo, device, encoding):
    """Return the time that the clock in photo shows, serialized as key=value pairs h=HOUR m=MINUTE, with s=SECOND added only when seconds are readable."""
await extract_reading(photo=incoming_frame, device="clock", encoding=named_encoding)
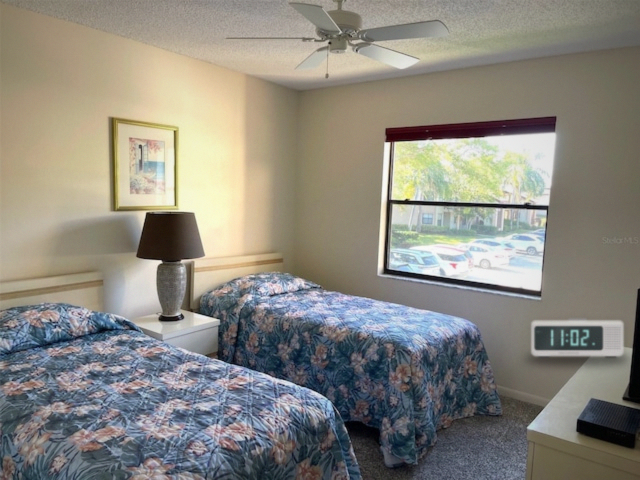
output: h=11 m=2
